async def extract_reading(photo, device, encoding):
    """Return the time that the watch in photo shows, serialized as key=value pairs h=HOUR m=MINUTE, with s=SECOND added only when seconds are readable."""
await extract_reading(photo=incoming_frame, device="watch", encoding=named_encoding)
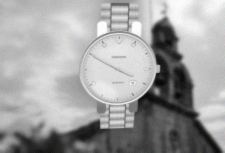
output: h=3 m=50
